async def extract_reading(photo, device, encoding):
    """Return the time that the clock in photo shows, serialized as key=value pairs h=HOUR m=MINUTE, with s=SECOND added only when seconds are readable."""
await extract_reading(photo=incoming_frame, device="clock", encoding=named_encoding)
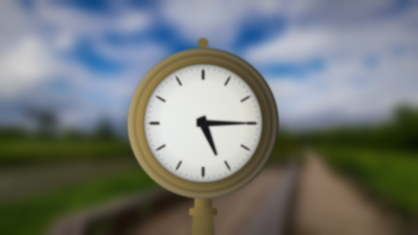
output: h=5 m=15
